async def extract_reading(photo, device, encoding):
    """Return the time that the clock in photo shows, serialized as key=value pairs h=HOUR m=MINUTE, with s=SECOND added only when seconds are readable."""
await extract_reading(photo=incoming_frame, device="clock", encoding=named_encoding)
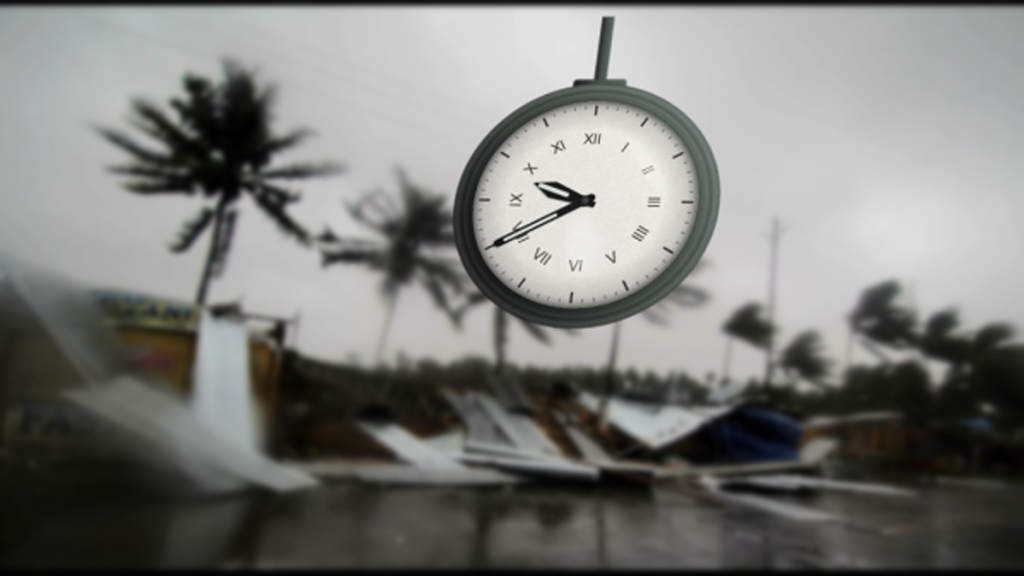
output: h=9 m=40
